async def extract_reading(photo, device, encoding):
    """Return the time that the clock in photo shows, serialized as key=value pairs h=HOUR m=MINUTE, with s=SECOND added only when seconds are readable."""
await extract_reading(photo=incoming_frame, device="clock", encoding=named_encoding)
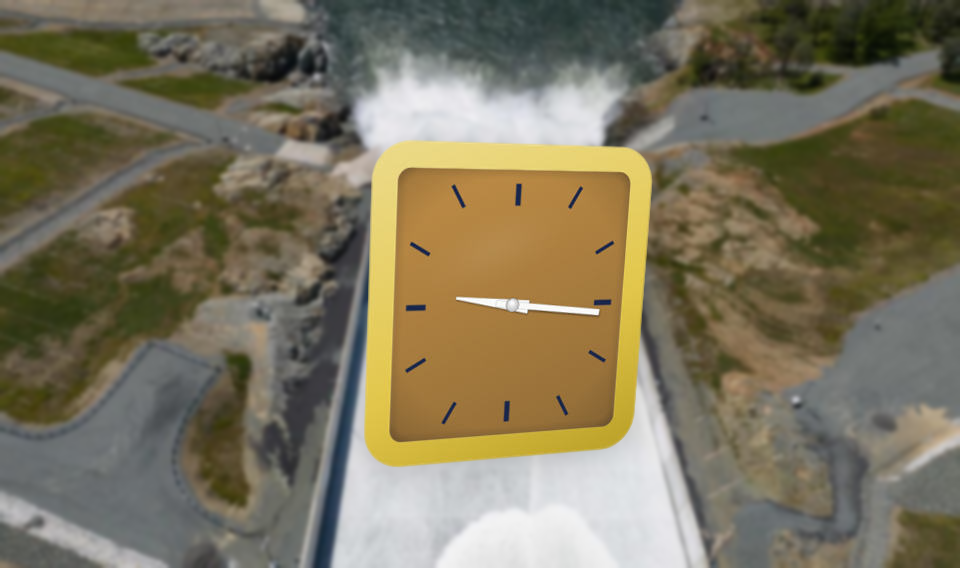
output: h=9 m=16
